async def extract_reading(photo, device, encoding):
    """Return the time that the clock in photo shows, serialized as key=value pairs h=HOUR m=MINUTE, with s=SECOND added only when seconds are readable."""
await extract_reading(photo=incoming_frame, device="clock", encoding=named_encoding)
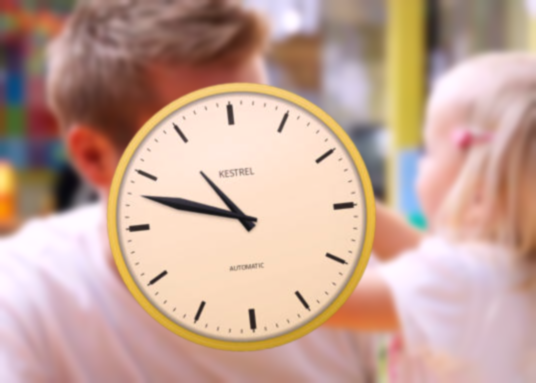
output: h=10 m=48
